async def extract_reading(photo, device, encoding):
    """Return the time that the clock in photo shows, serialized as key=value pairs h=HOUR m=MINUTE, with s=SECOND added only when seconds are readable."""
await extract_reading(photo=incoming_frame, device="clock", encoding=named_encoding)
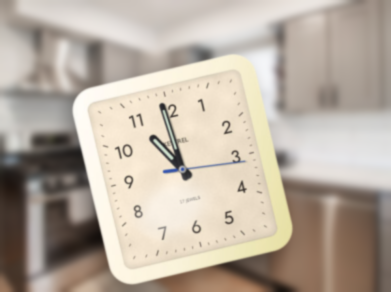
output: h=10 m=59 s=16
